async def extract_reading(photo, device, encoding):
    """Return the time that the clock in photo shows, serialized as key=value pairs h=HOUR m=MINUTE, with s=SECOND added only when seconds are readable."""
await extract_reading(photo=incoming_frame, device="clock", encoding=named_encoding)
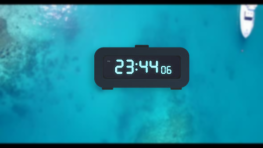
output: h=23 m=44 s=6
